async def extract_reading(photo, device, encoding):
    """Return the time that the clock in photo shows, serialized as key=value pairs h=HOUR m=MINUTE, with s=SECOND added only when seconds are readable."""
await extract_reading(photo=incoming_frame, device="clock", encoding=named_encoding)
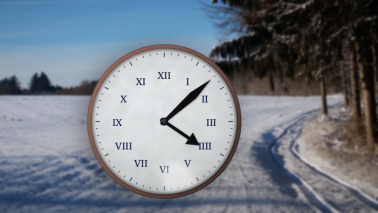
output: h=4 m=8
